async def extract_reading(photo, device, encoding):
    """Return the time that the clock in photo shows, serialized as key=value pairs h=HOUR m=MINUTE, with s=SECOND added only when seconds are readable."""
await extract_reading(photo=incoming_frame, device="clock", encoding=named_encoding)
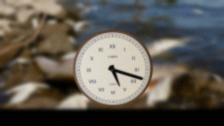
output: h=5 m=18
